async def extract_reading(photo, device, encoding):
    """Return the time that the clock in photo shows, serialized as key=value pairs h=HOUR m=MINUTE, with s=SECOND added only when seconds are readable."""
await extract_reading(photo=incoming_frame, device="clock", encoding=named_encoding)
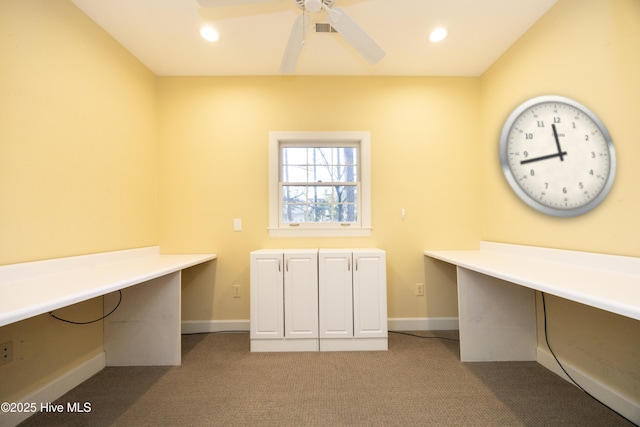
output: h=11 m=43
